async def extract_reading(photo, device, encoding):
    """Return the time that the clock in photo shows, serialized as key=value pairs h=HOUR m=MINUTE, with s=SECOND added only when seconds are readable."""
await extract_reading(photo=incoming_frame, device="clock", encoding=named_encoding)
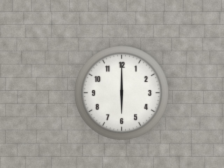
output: h=6 m=0
